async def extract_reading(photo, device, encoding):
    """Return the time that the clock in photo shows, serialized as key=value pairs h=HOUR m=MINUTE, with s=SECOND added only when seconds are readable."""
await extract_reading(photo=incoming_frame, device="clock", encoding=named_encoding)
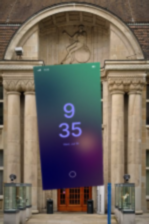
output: h=9 m=35
